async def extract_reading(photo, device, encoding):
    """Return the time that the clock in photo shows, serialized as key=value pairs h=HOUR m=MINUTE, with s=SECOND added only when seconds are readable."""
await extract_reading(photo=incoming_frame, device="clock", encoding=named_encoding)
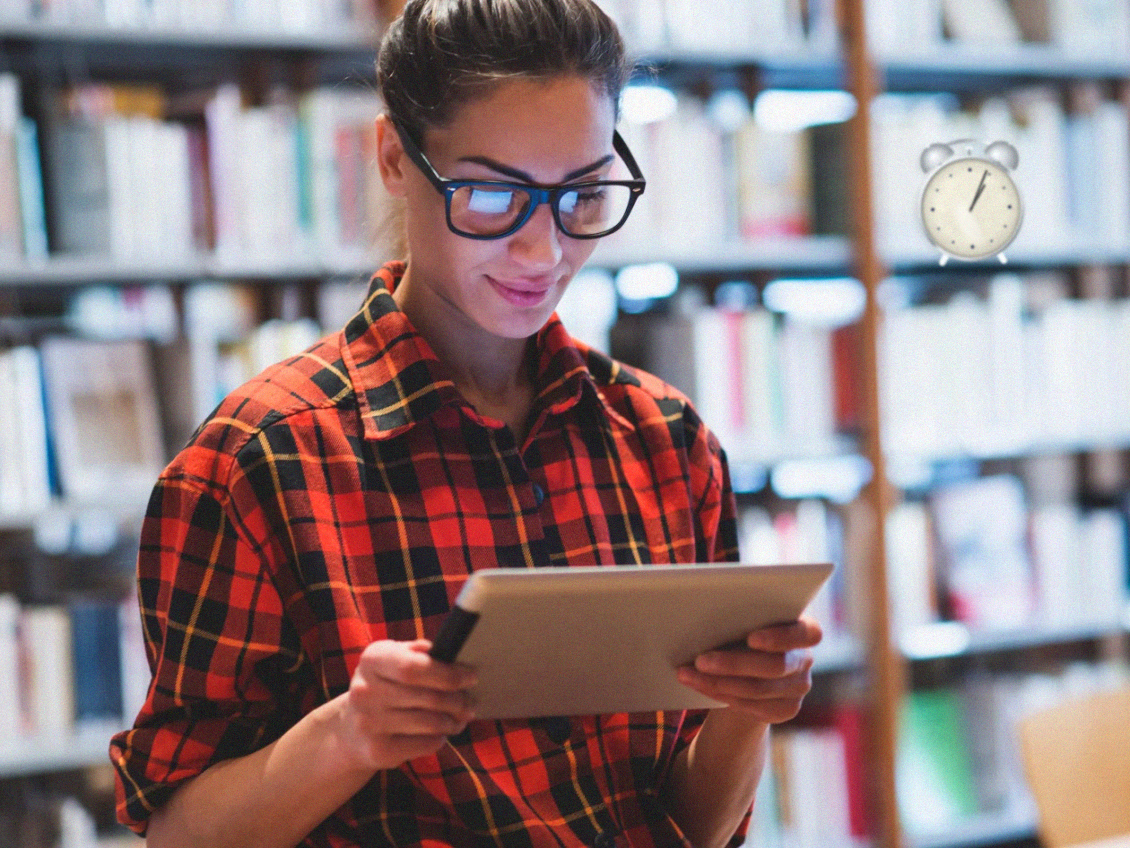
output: h=1 m=4
